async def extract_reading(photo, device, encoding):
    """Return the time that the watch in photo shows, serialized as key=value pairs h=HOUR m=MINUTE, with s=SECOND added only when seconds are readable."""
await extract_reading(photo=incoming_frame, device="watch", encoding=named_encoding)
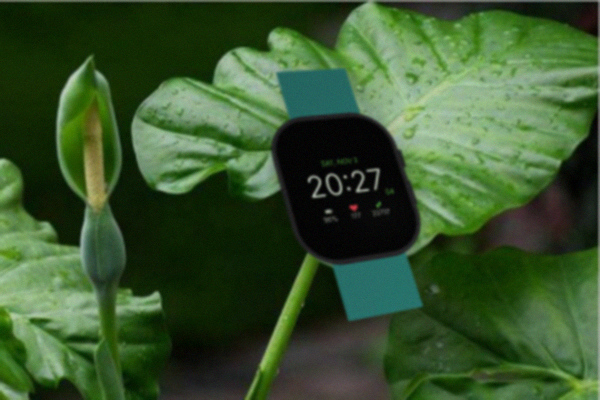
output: h=20 m=27
